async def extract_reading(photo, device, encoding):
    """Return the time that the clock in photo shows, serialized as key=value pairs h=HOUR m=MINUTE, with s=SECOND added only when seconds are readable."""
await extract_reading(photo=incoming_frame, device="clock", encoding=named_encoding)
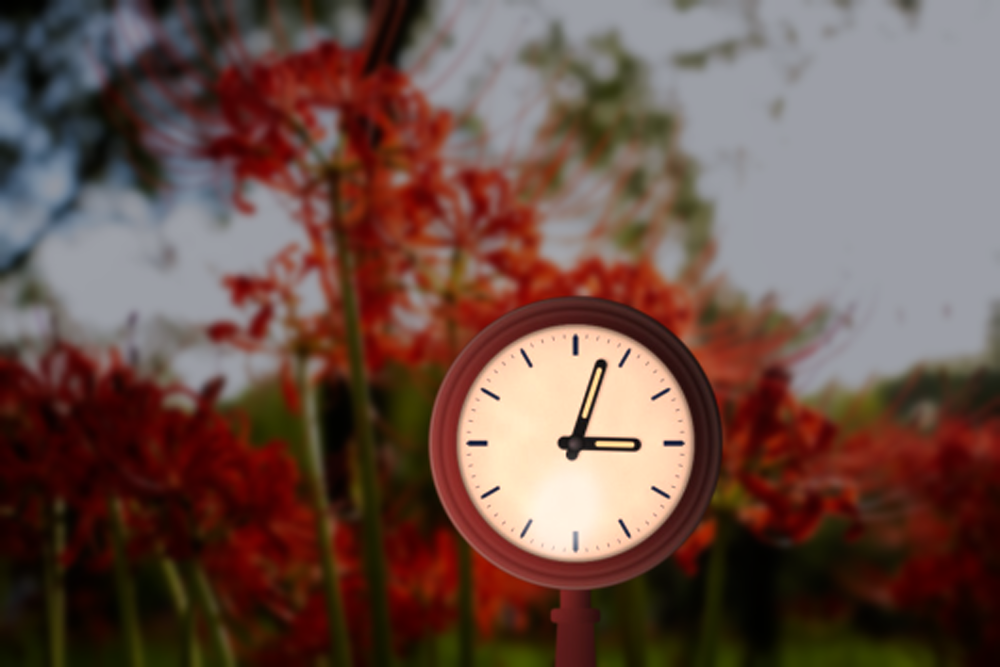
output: h=3 m=3
